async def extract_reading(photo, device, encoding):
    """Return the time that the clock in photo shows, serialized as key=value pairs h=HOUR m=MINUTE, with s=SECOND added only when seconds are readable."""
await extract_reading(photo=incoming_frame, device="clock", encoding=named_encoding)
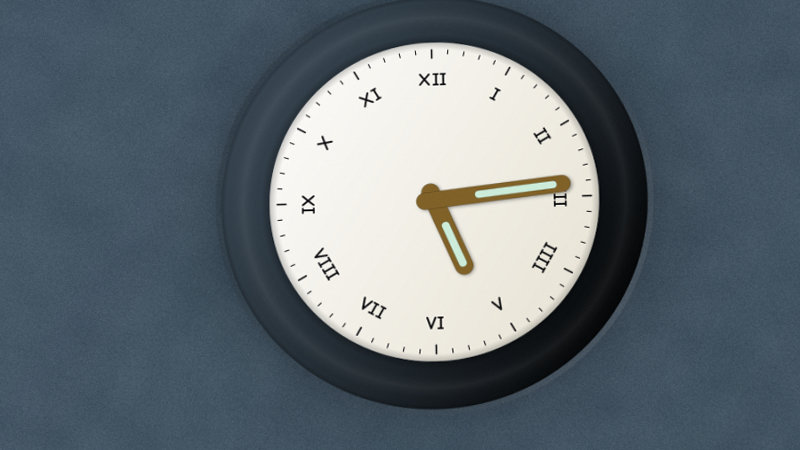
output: h=5 m=14
